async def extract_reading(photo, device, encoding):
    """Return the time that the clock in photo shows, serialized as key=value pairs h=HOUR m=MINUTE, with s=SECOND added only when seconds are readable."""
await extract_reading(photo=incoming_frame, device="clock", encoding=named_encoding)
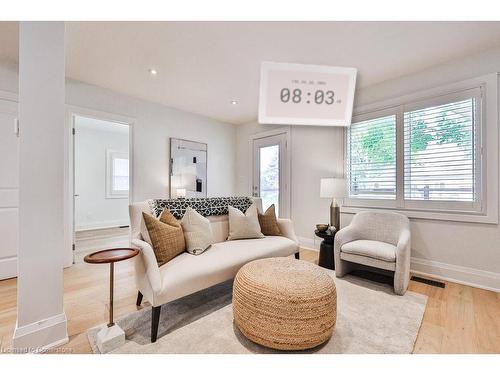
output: h=8 m=3
